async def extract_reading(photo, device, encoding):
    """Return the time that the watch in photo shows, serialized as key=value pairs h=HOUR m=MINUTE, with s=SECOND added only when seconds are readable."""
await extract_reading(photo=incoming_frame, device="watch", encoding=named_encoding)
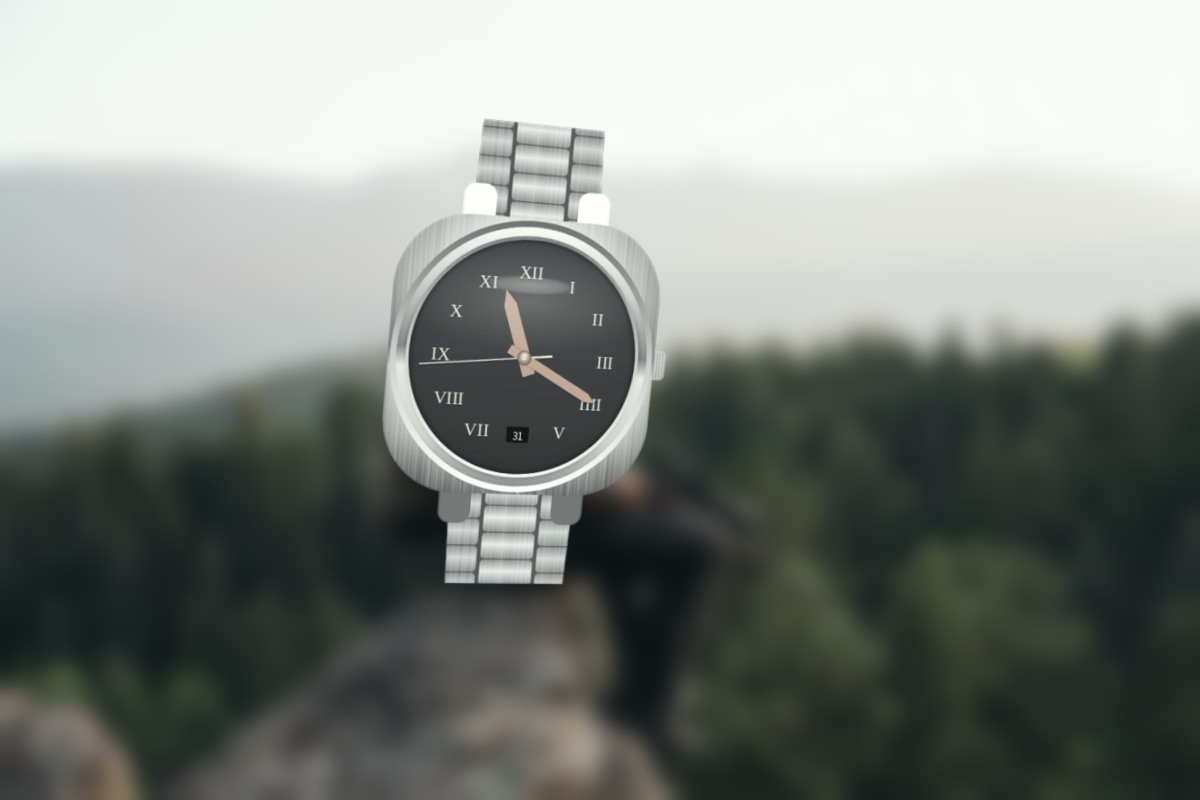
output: h=11 m=19 s=44
